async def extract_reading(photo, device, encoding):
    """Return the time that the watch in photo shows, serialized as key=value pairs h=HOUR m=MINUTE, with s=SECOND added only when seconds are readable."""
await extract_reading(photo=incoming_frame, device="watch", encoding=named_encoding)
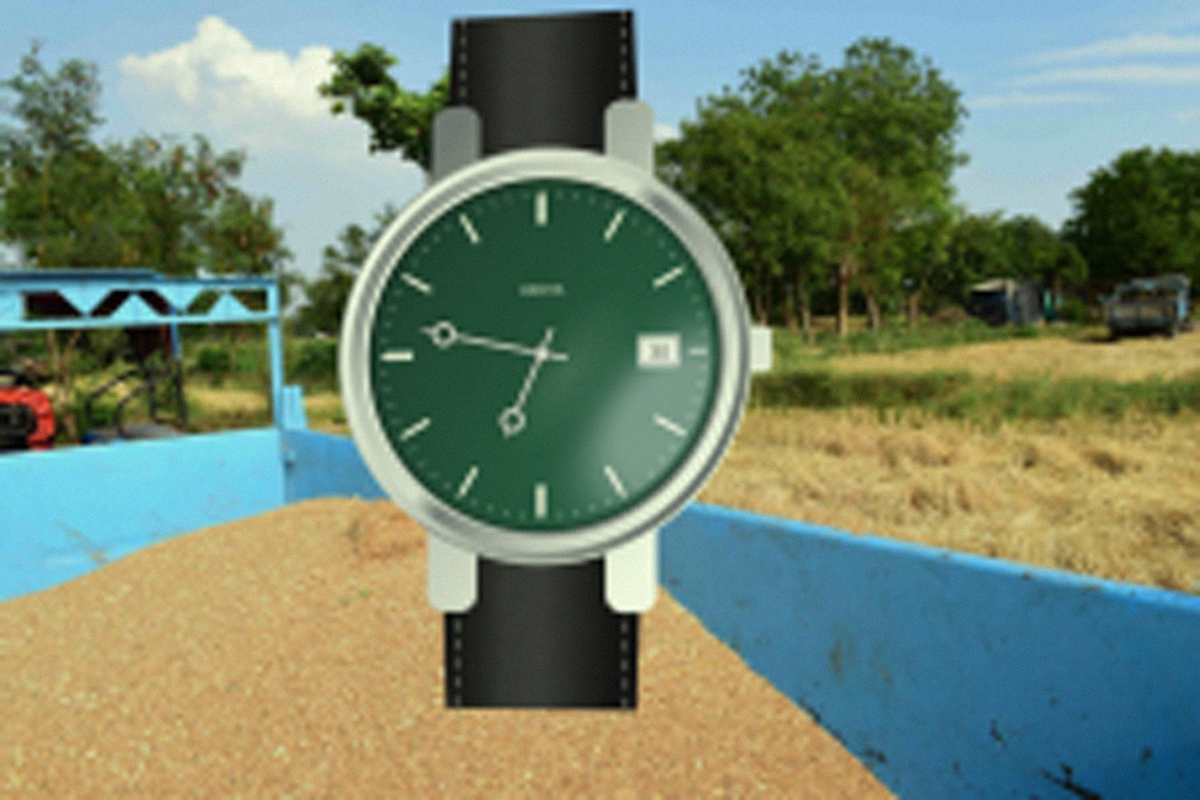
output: h=6 m=47
